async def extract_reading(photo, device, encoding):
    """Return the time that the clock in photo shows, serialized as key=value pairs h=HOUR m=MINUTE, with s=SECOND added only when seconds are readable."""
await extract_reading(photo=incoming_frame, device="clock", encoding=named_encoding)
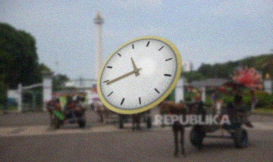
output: h=10 m=39
